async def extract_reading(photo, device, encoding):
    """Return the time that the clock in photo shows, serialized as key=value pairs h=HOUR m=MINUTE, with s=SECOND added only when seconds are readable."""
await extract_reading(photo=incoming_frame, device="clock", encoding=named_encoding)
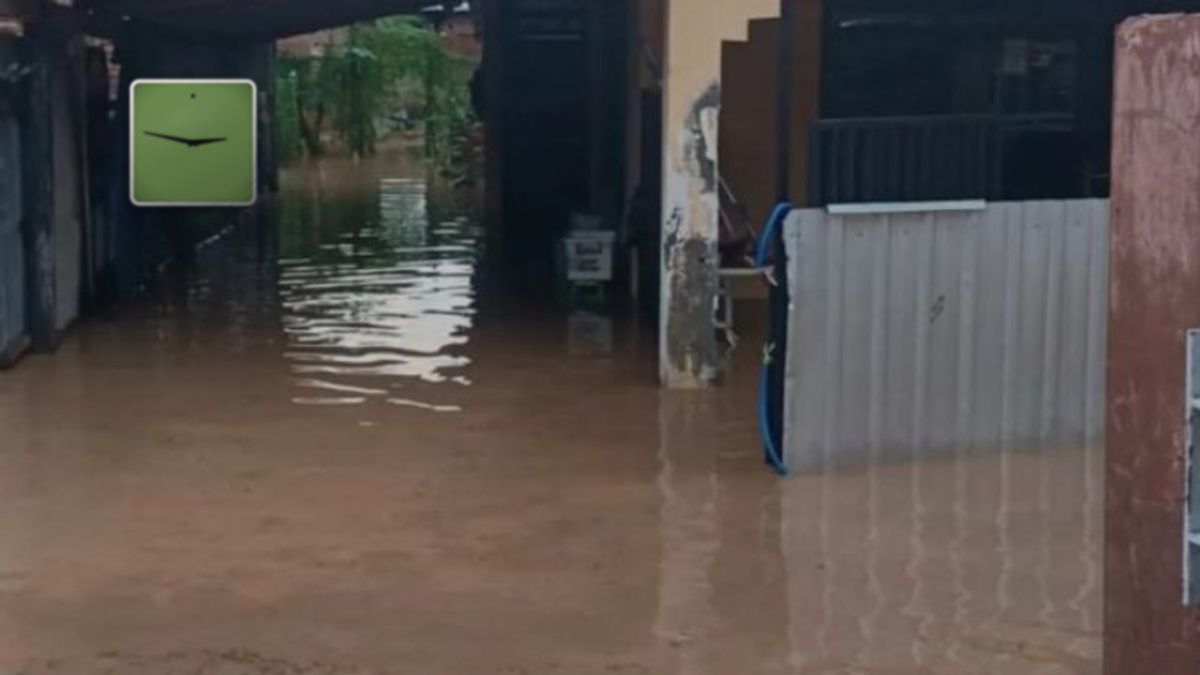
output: h=2 m=47
